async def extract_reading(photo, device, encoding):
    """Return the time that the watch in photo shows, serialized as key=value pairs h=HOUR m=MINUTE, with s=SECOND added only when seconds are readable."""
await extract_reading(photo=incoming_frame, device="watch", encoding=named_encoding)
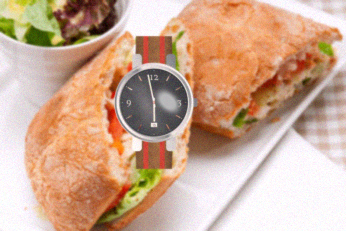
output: h=5 m=58
